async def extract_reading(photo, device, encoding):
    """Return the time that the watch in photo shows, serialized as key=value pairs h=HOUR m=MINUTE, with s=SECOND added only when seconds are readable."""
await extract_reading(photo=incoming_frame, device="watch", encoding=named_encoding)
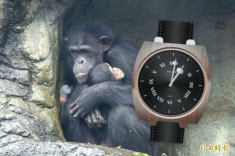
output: h=1 m=1
